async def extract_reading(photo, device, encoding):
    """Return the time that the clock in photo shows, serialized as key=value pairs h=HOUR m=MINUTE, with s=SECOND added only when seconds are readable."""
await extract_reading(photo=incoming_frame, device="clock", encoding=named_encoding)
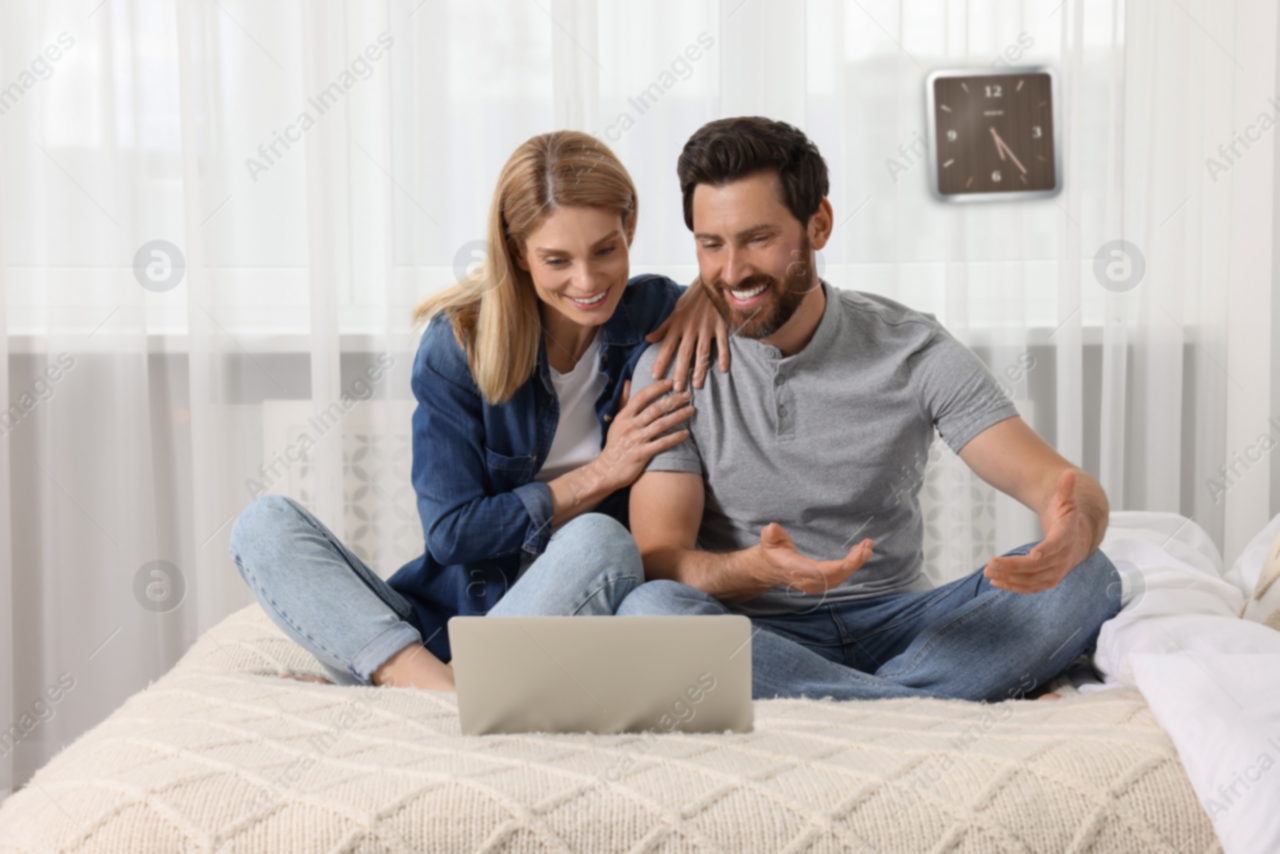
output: h=5 m=24
